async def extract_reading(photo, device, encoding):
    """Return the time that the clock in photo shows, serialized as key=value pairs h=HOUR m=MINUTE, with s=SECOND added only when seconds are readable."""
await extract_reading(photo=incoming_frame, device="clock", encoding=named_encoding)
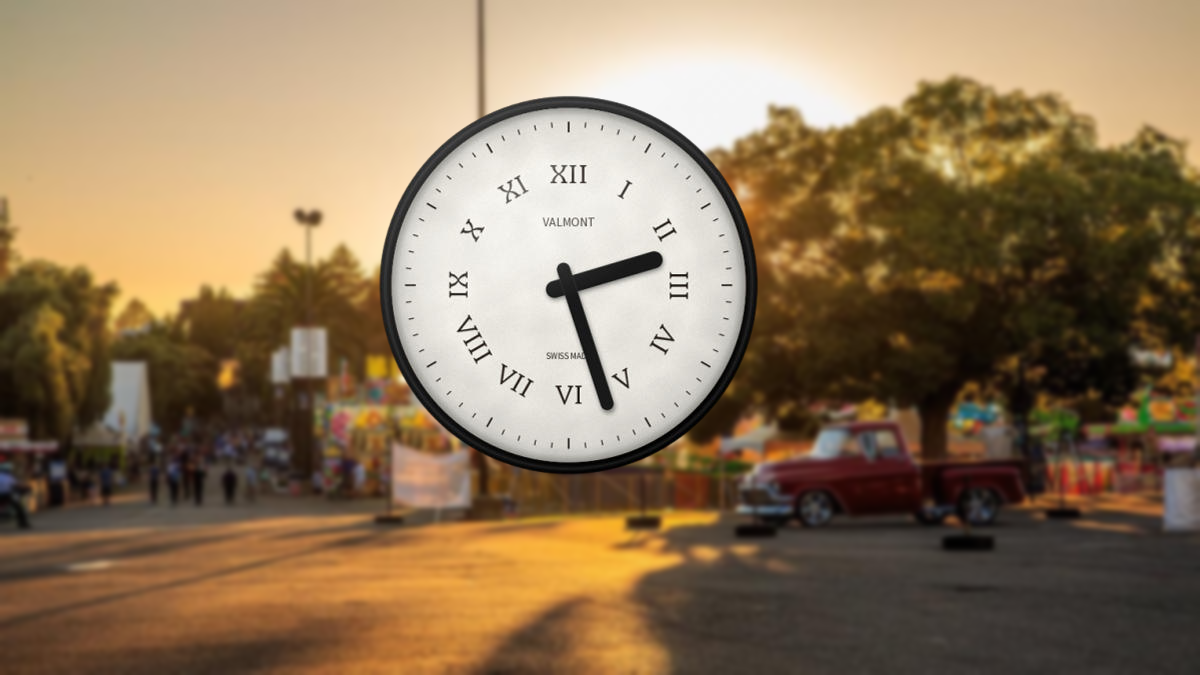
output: h=2 m=27
